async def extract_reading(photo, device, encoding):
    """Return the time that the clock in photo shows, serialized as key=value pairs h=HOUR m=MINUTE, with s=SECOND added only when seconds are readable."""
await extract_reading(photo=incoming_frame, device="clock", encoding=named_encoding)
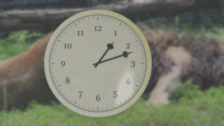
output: h=1 m=12
